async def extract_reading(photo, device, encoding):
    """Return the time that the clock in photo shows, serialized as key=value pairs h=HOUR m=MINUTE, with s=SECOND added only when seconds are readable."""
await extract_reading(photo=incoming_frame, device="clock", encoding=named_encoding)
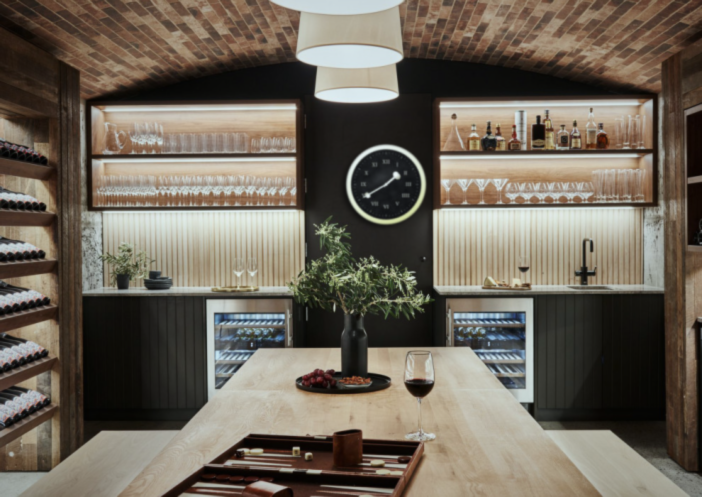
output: h=1 m=40
